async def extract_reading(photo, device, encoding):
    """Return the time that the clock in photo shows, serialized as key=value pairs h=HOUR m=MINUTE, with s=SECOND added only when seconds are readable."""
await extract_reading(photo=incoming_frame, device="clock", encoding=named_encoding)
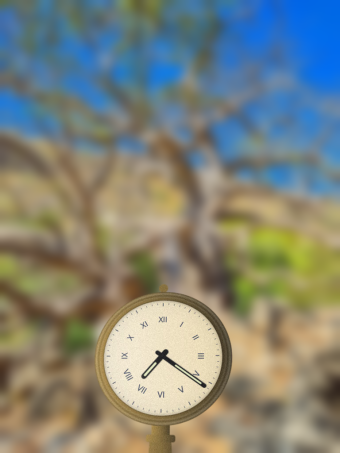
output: h=7 m=21
